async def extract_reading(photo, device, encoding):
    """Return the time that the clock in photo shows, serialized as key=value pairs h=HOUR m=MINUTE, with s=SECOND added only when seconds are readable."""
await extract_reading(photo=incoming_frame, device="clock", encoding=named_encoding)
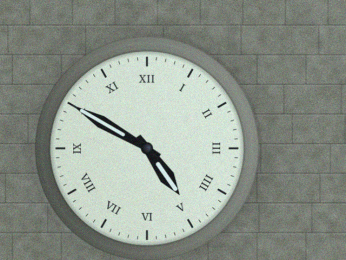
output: h=4 m=50
